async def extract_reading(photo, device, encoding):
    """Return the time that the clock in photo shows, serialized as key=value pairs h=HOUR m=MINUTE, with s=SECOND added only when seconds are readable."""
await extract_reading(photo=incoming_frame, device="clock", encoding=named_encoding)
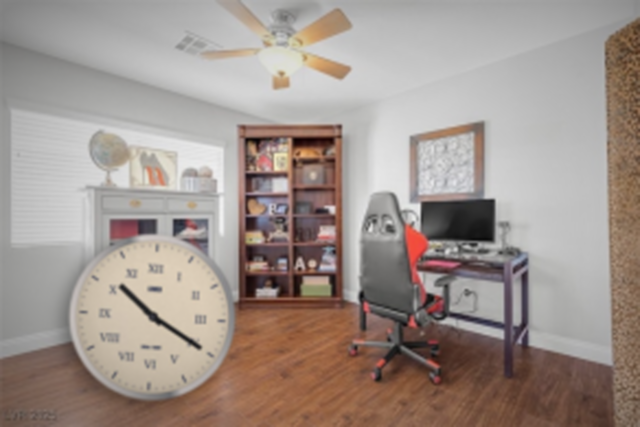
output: h=10 m=20
